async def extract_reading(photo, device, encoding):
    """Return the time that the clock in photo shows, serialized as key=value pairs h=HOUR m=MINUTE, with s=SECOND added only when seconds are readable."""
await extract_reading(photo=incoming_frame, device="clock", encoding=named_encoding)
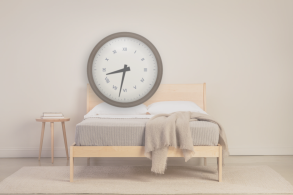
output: h=8 m=32
